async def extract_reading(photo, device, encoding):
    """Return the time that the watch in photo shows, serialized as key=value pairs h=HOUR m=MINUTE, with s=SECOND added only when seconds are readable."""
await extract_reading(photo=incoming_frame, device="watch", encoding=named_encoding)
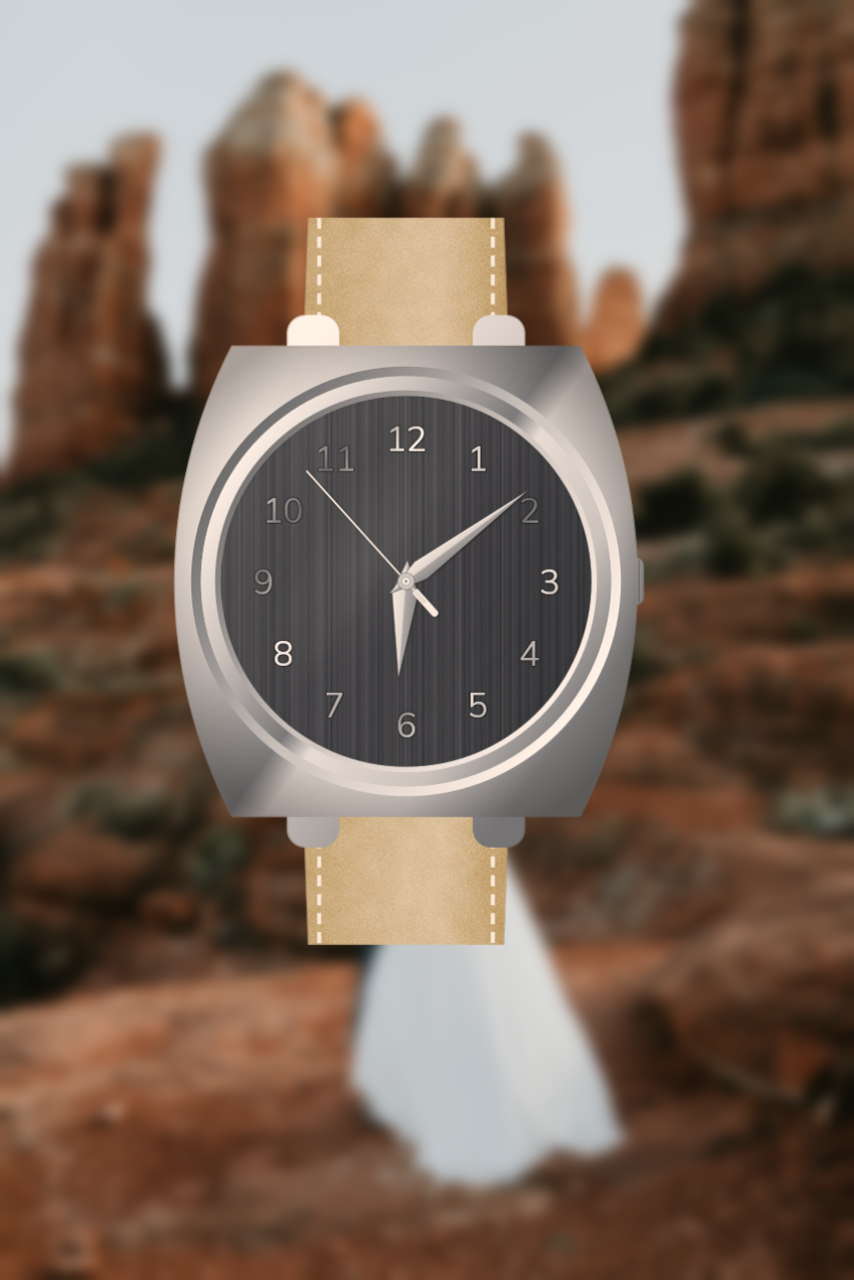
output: h=6 m=8 s=53
